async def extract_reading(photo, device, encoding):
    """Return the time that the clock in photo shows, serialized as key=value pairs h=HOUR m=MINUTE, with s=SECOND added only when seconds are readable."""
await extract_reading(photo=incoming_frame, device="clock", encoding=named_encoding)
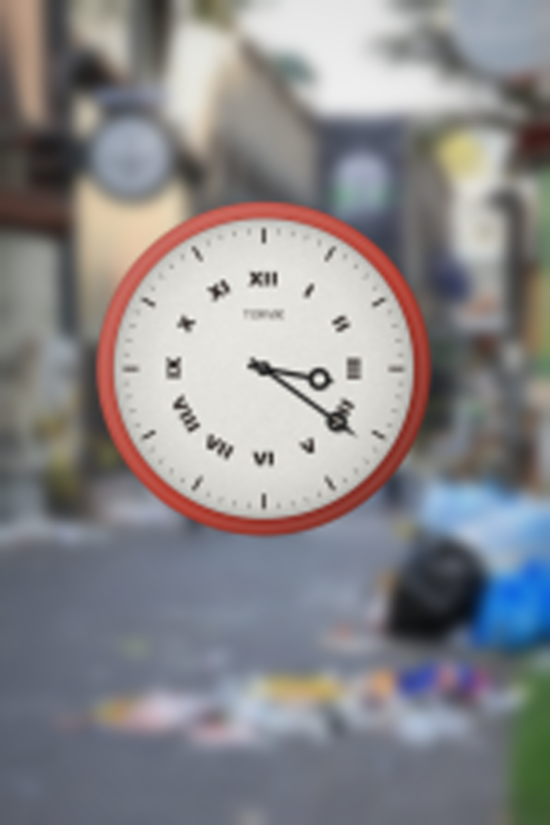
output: h=3 m=21
